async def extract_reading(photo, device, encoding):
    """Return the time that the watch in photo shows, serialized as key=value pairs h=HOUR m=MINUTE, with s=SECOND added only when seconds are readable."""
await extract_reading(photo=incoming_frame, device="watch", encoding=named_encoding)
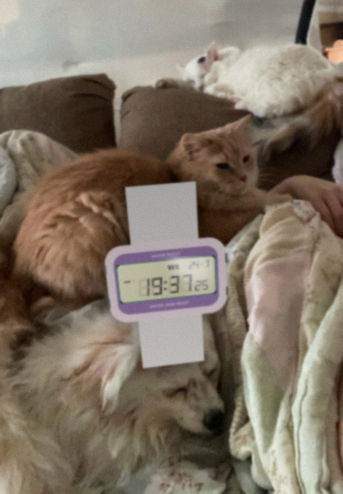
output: h=19 m=37
